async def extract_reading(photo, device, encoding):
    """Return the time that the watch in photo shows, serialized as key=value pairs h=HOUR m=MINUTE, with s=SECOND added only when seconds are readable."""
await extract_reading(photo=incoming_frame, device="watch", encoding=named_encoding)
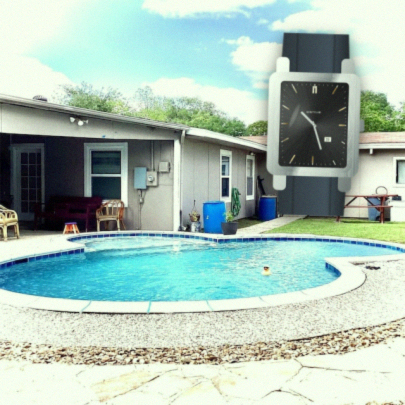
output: h=10 m=27
